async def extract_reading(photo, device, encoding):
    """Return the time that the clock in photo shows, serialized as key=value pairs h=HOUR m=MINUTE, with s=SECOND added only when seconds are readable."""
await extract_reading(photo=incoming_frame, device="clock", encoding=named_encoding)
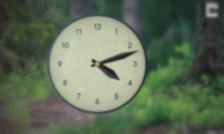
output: h=4 m=12
